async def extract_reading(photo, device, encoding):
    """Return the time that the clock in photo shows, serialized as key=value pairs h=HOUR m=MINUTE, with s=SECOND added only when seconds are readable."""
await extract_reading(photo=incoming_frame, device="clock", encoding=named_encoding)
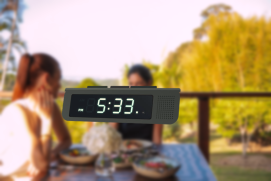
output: h=5 m=33
